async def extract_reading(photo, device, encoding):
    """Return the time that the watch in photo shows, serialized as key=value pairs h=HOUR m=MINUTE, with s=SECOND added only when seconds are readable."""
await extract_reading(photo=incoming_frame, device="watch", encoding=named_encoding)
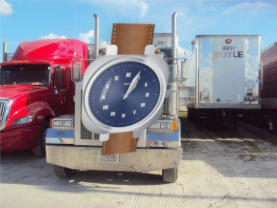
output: h=1 m=4
